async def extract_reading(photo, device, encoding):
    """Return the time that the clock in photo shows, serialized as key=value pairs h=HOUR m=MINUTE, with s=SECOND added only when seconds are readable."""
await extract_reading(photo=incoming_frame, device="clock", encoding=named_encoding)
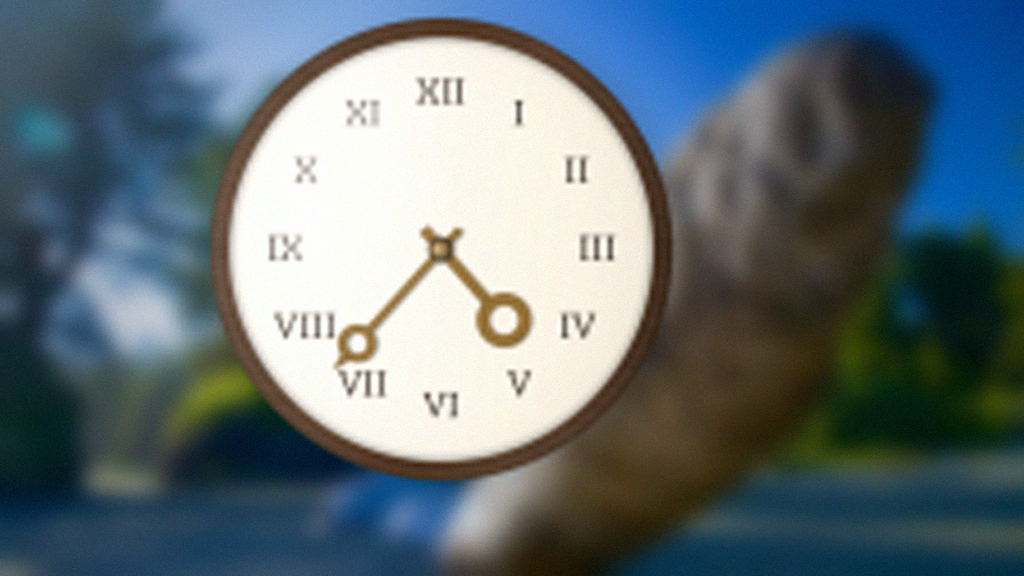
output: h=4 m=37
